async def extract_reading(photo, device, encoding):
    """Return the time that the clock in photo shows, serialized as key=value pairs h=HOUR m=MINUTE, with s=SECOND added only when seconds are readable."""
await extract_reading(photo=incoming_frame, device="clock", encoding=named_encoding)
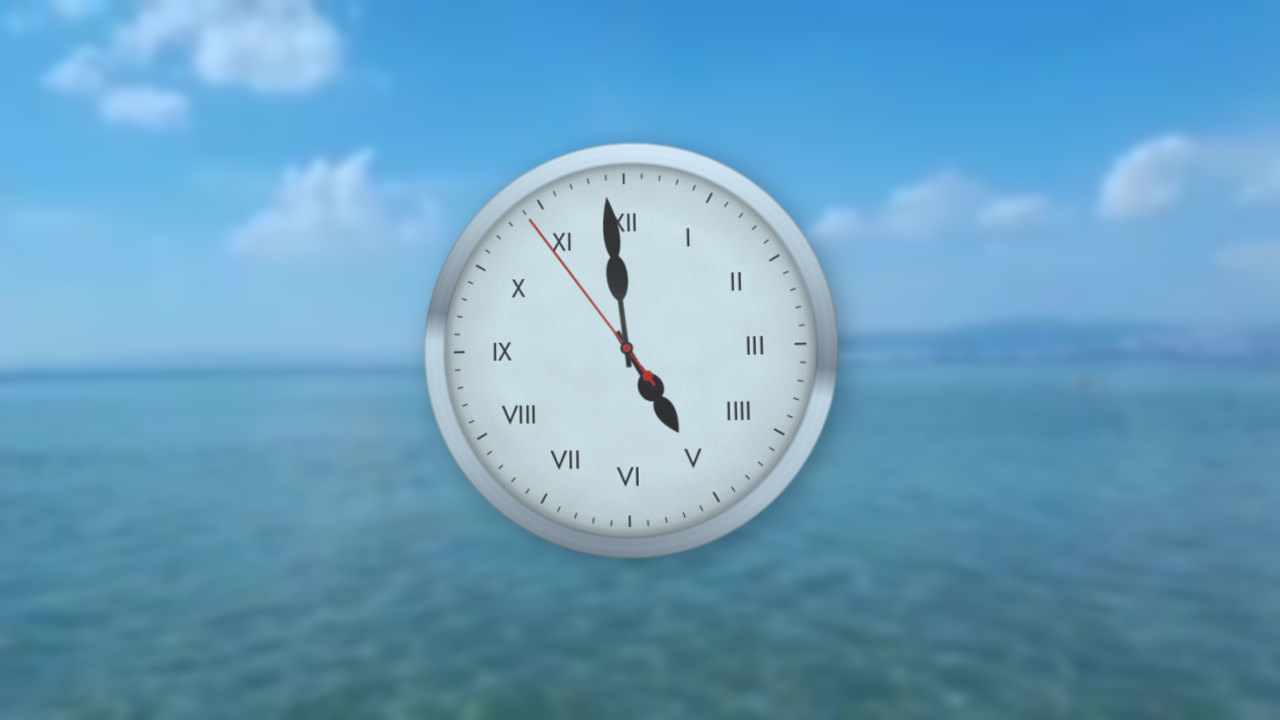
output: h=4 m=58 s=54
